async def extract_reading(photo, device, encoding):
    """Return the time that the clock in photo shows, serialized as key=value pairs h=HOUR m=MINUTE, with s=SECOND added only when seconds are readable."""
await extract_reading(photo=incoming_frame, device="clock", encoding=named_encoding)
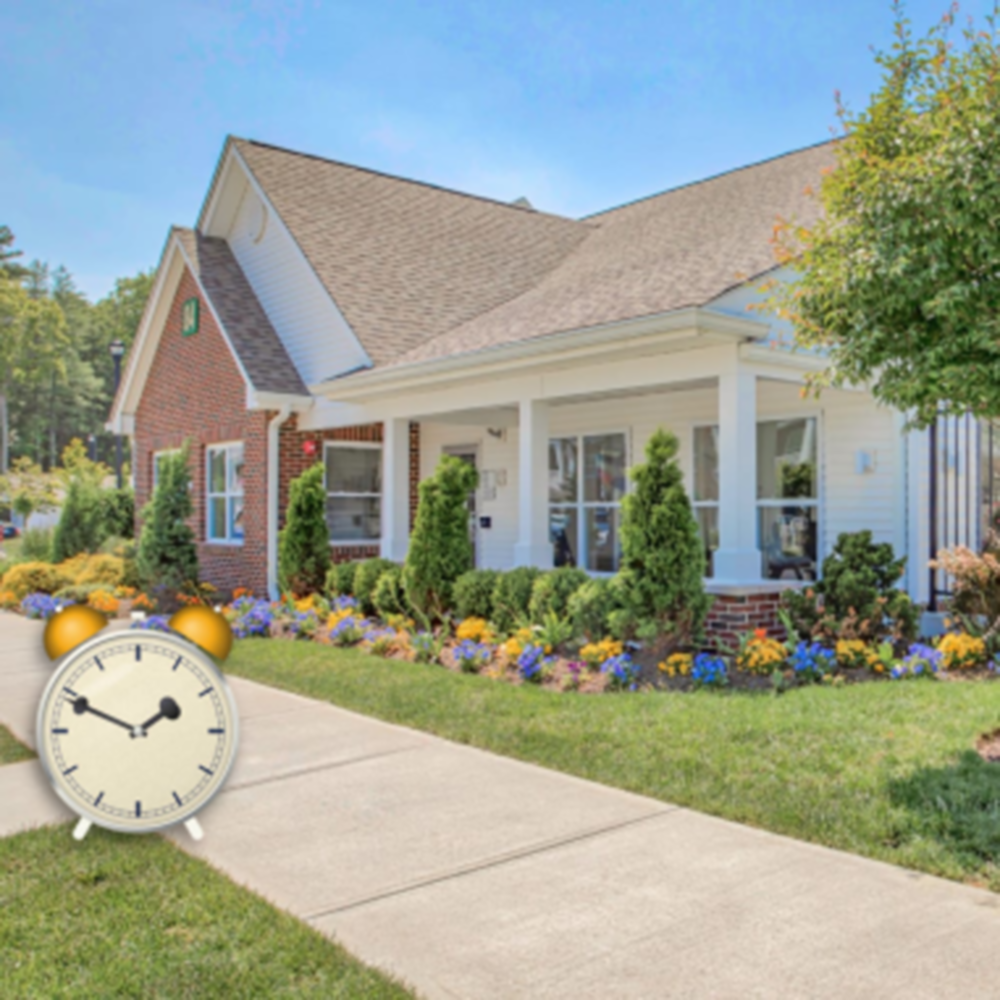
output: h=1 m=49
